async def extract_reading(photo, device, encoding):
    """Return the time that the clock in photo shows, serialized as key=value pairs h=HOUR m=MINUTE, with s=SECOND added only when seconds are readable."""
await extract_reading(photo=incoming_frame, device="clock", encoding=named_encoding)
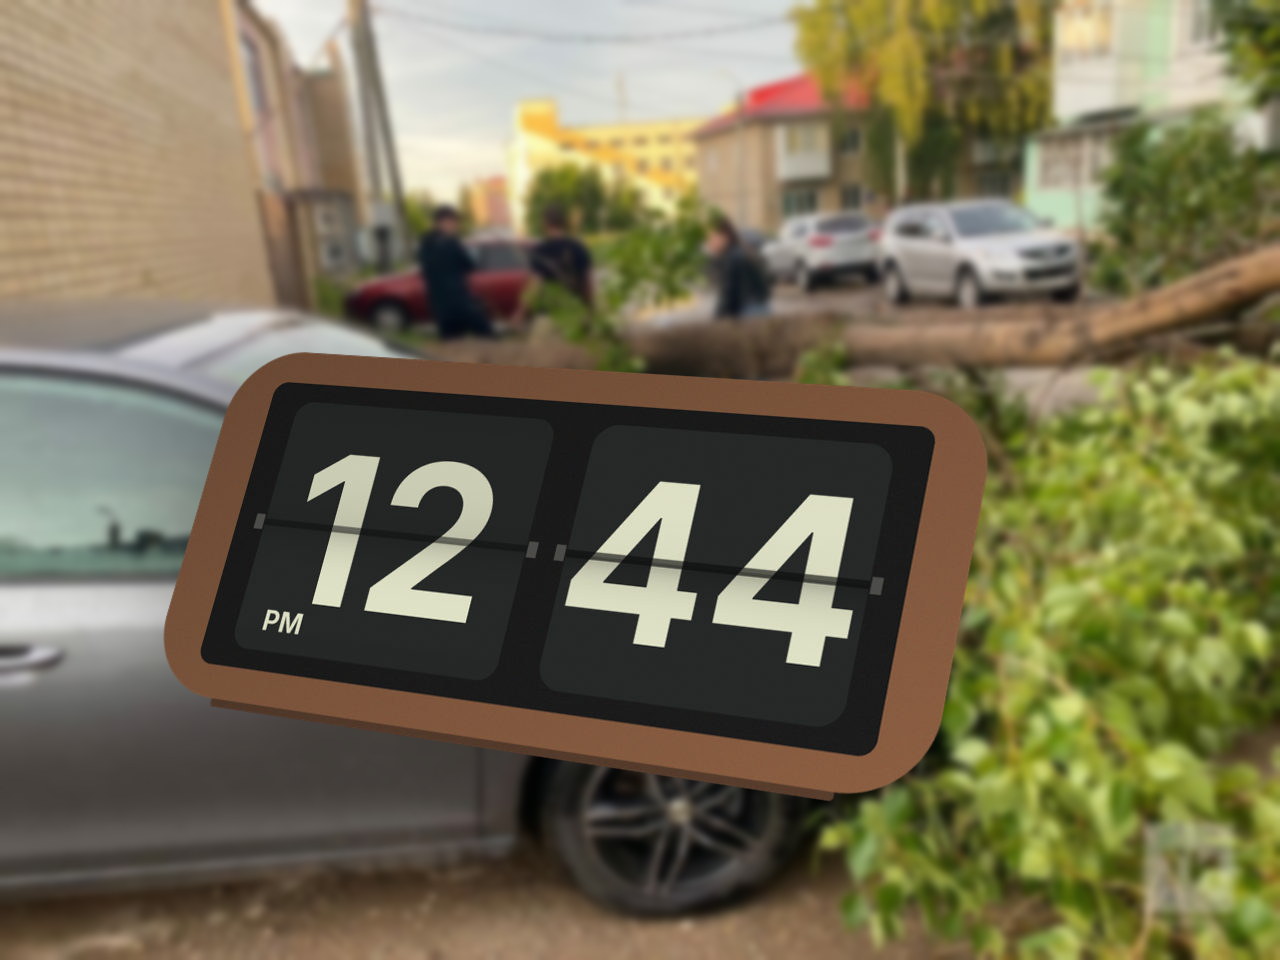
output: h=12 m=44
